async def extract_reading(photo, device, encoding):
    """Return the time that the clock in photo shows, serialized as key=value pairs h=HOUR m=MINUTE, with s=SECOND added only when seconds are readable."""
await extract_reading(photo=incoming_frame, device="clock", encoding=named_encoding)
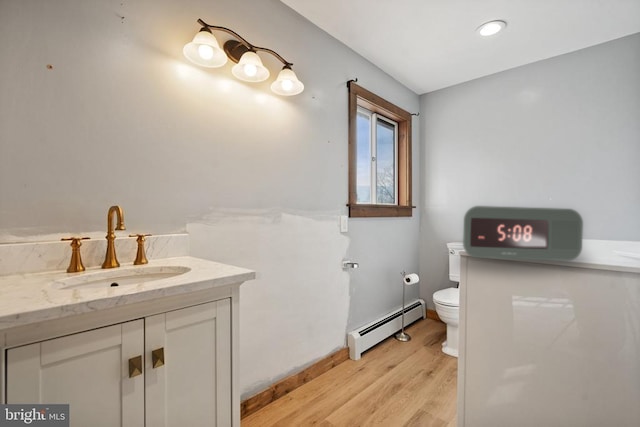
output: h=5 m=8
